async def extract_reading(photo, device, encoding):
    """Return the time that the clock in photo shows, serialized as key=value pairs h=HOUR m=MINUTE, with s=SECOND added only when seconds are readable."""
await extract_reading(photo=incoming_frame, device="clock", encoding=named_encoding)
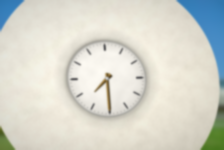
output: h=7 m=30
